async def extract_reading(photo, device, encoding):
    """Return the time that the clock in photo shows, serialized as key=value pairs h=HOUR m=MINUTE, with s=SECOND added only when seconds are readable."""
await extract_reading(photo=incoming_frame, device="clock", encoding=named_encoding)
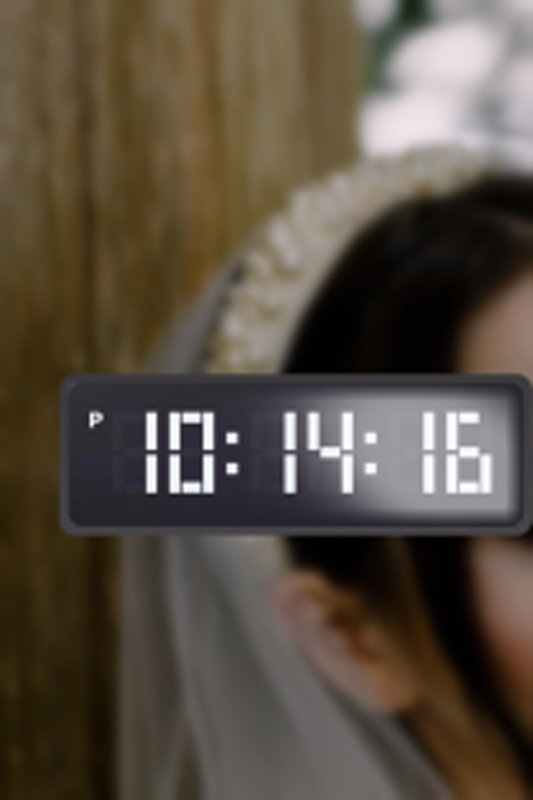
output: h=10 m=14 s=16
